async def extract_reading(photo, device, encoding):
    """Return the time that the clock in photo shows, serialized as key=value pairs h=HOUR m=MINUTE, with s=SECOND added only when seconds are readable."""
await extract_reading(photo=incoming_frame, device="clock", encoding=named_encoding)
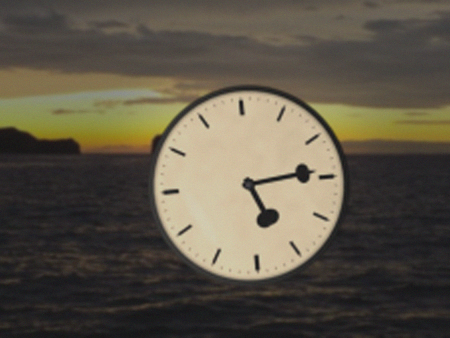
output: h=5 m=14
